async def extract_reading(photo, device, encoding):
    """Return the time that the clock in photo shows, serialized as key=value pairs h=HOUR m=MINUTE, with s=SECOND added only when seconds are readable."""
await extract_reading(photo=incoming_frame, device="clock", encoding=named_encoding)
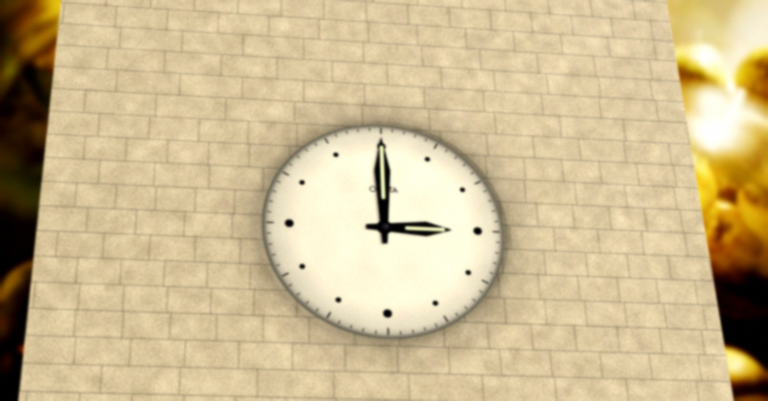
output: h=3 m=0
